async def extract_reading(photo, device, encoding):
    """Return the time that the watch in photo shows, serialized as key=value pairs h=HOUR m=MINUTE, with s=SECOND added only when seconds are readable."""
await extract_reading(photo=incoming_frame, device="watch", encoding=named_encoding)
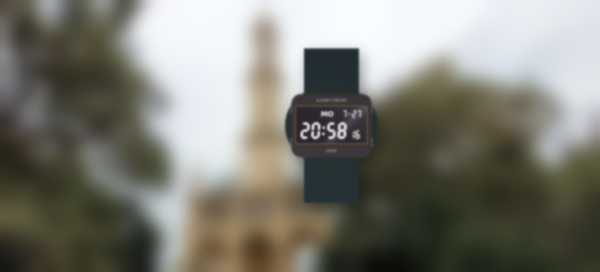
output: h=20 m=58
